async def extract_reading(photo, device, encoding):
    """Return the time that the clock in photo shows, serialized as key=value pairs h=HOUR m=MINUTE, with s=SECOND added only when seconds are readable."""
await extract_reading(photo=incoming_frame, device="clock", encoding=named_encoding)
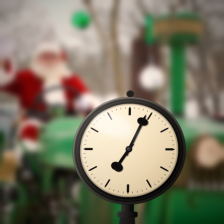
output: h=7 m=4
